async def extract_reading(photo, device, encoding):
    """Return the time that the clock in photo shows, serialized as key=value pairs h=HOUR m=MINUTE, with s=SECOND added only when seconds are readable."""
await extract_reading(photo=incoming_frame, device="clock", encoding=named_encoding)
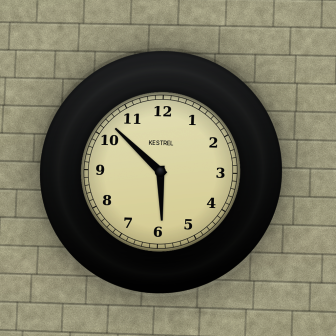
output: h=5 m=52
